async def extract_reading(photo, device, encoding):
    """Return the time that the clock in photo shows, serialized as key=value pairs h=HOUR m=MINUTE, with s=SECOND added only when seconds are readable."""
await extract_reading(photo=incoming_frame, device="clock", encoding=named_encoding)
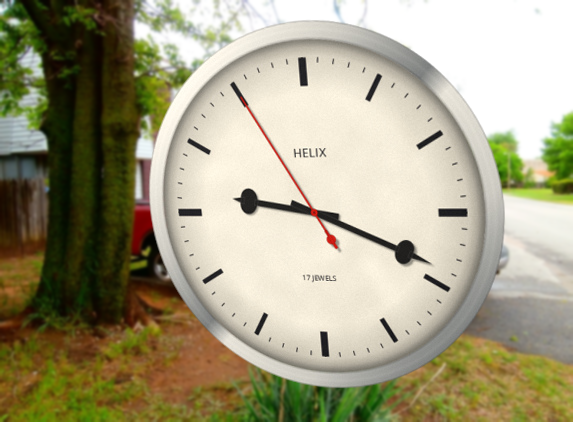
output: h=9 m=18 s=55
